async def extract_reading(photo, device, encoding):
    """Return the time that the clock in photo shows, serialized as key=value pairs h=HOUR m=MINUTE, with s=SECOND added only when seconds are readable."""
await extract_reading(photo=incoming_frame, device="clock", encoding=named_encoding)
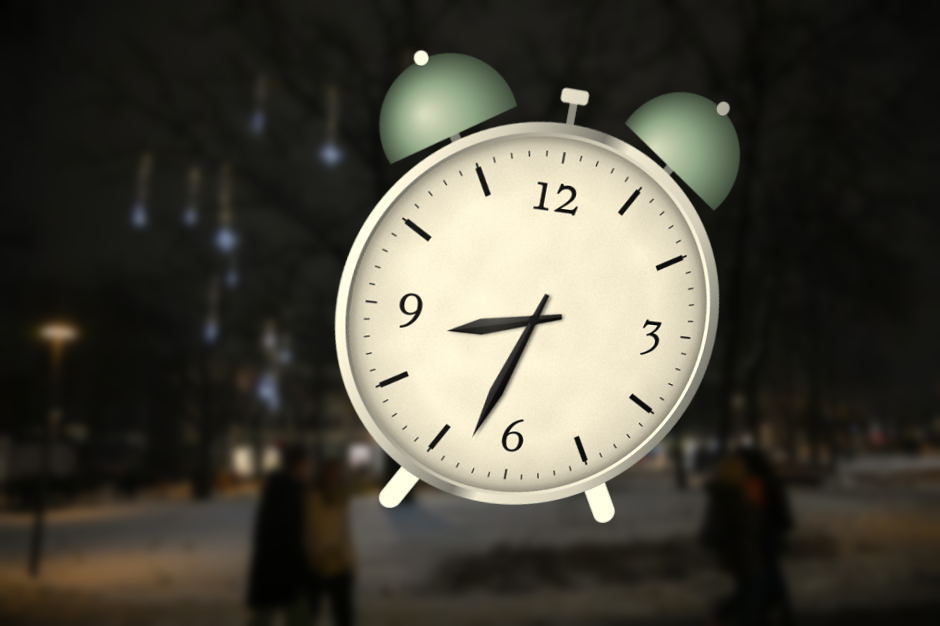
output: h=8 m=33
